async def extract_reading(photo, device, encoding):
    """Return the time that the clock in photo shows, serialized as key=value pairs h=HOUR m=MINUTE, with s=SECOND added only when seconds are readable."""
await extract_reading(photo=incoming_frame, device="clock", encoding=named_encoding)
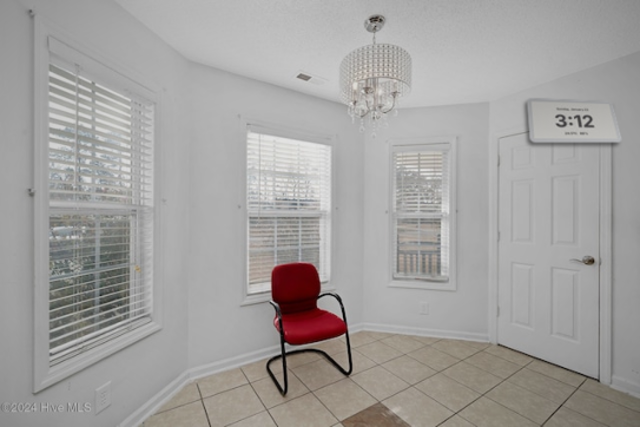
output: h=3 m=12
